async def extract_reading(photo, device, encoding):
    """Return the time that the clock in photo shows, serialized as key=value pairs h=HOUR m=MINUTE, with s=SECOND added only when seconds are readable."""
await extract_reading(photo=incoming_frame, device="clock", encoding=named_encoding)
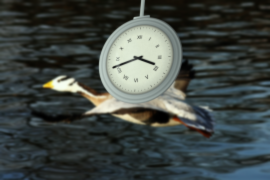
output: h=3 m=42
